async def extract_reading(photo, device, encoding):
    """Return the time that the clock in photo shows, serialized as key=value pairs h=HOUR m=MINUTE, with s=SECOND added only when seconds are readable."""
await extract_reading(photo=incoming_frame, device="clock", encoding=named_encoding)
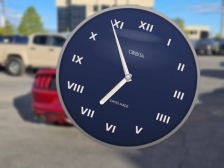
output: h=6 m=54
